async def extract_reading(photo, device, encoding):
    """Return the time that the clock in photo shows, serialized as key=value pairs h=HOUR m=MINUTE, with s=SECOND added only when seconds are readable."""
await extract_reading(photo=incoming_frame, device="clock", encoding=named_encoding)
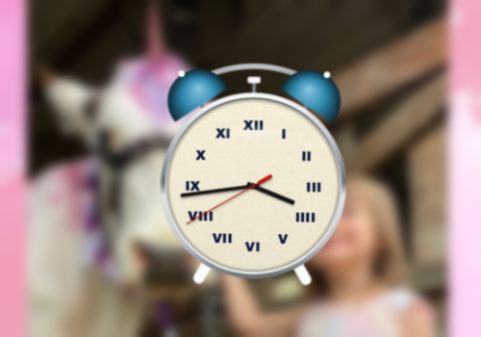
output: h=3 m=43 s=40
